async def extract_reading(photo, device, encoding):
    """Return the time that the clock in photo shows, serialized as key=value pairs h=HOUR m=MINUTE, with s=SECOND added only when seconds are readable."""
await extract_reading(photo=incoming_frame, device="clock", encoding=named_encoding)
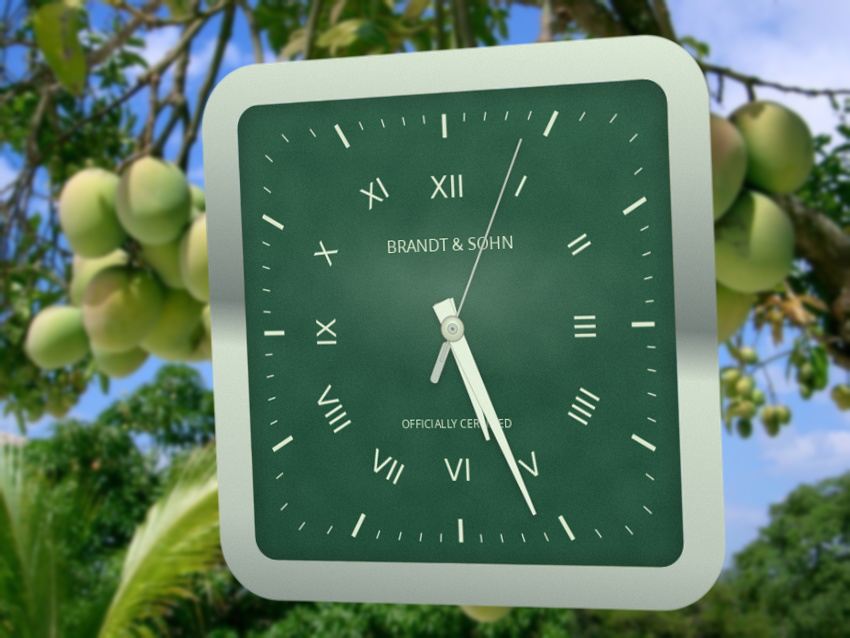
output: h=5 m=26 s=4
